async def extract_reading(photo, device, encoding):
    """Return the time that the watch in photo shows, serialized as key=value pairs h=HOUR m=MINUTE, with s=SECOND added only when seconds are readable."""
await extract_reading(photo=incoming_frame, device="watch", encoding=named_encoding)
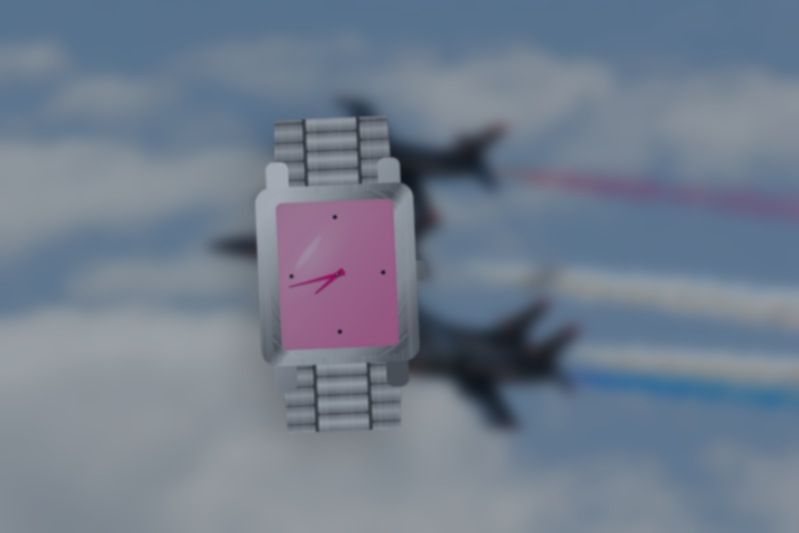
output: h=7 m=43
